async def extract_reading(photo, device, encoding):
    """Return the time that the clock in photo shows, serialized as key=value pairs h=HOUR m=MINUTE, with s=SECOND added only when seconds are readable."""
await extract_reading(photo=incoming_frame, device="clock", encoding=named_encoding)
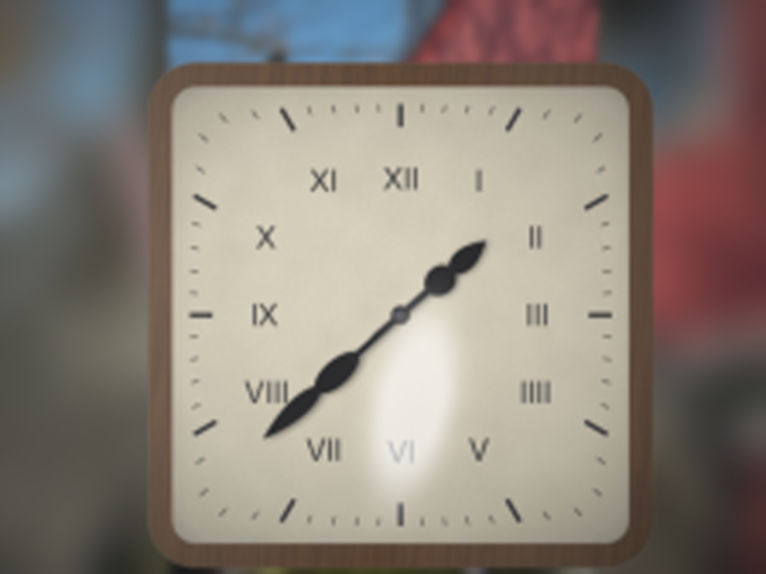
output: h=1 m=38
